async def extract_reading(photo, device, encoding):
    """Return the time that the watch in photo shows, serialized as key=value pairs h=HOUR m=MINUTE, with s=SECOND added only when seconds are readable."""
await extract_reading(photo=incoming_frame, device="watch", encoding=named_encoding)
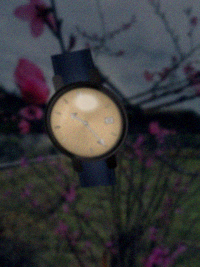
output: h=10 m=25
